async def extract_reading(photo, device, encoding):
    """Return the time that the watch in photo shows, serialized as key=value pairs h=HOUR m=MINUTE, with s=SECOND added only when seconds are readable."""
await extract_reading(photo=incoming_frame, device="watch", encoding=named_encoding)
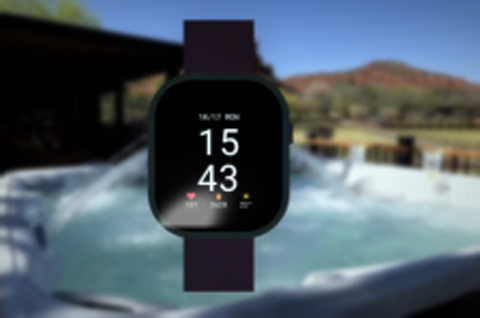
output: h=15 m=43
